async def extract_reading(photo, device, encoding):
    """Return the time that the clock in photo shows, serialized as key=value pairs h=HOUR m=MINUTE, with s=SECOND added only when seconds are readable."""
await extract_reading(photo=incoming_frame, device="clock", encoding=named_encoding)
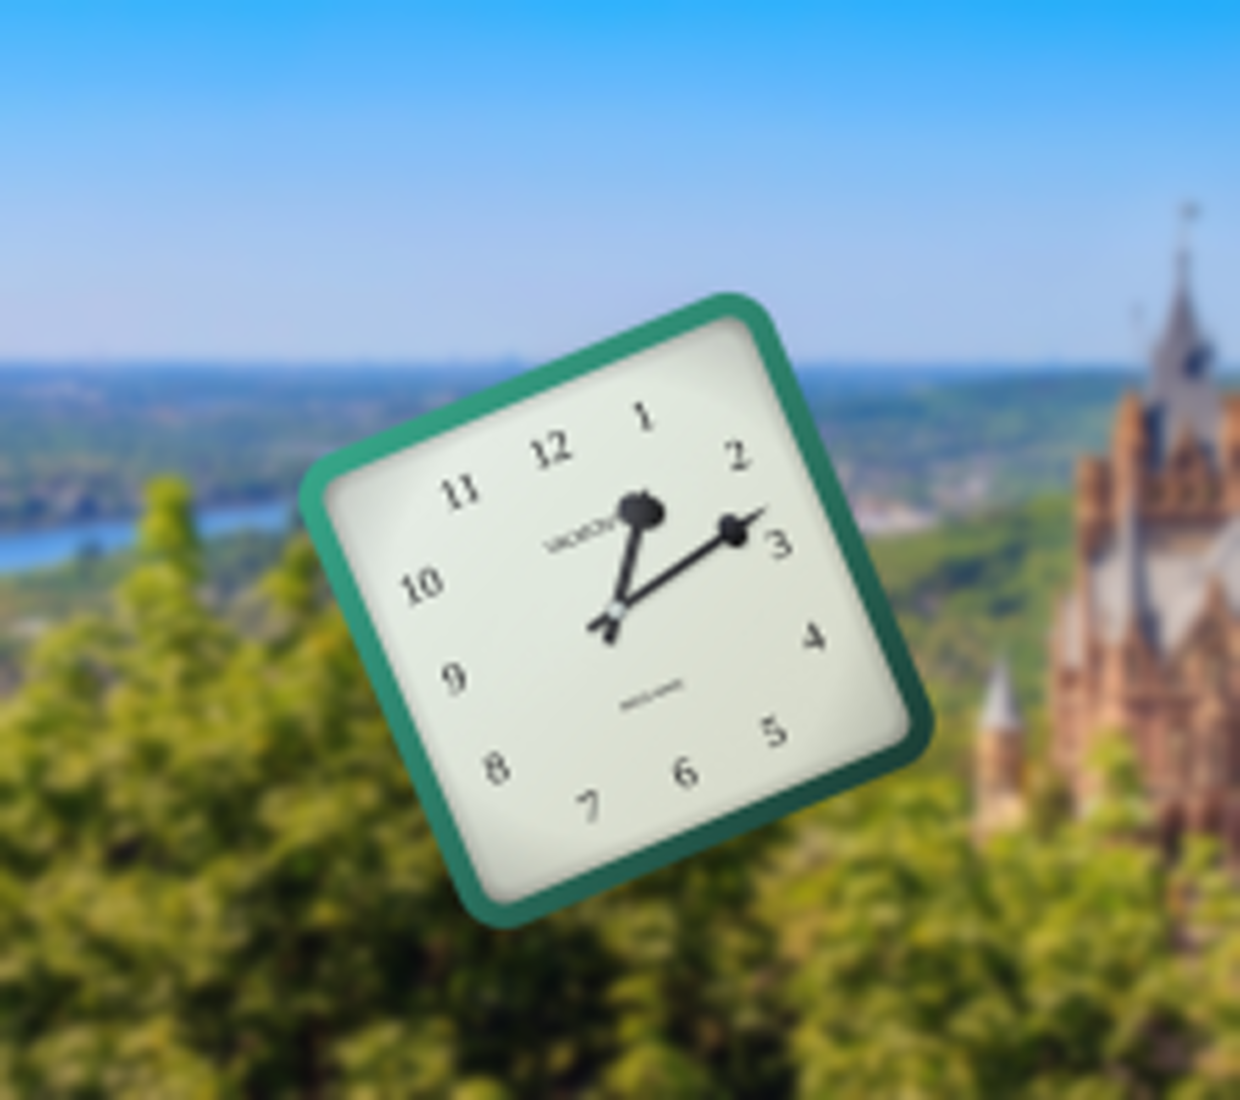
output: h=1 m=13
